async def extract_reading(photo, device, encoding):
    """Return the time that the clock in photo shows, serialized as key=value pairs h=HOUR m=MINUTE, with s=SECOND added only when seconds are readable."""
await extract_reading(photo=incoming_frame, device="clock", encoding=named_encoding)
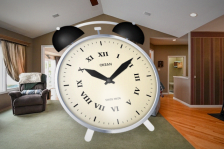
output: h=10 m=9
